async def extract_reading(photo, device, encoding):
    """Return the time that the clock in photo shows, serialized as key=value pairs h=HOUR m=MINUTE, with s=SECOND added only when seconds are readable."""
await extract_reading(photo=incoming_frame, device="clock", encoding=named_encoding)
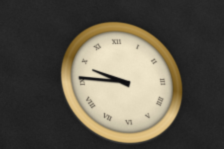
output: h=9 m=46
